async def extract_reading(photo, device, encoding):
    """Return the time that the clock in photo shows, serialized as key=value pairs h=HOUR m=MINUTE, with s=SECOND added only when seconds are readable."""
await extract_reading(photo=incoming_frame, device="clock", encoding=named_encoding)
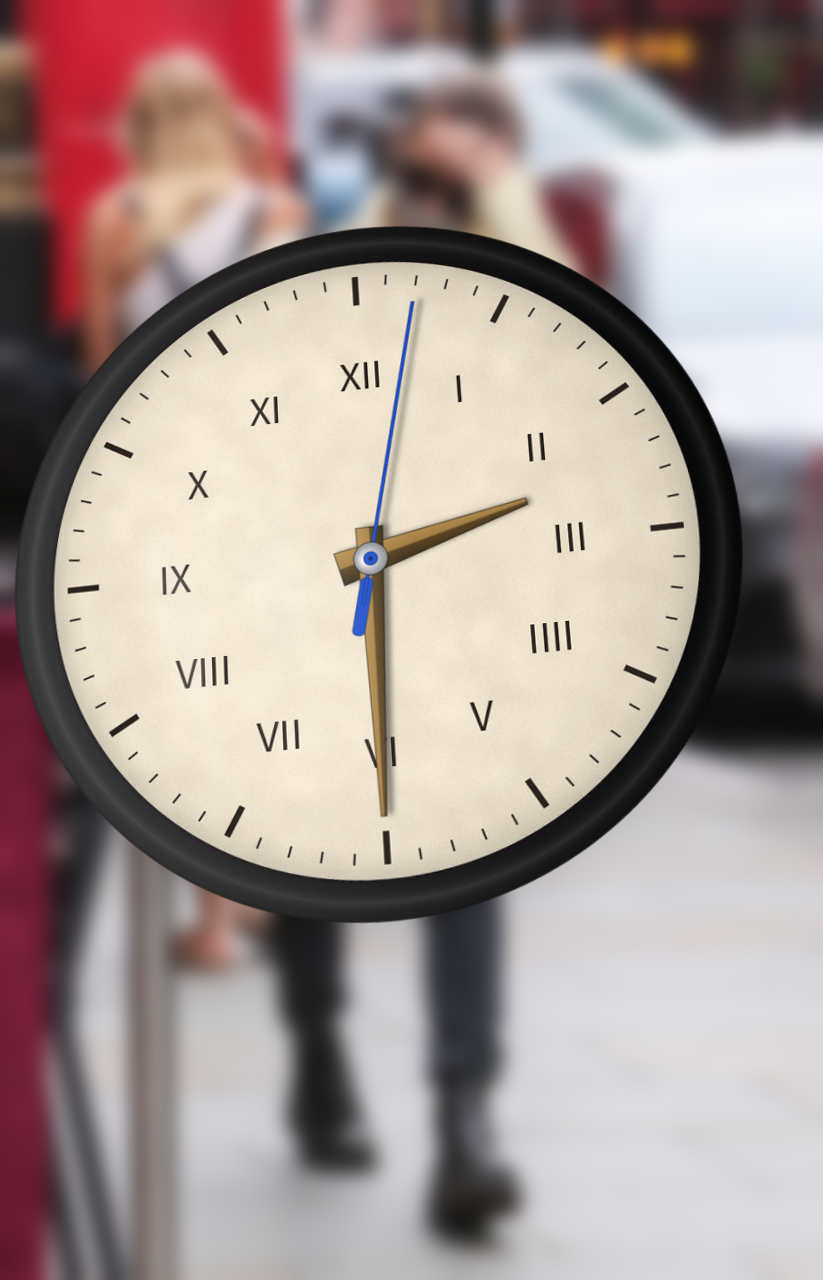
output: h=2 m=30 s=2
